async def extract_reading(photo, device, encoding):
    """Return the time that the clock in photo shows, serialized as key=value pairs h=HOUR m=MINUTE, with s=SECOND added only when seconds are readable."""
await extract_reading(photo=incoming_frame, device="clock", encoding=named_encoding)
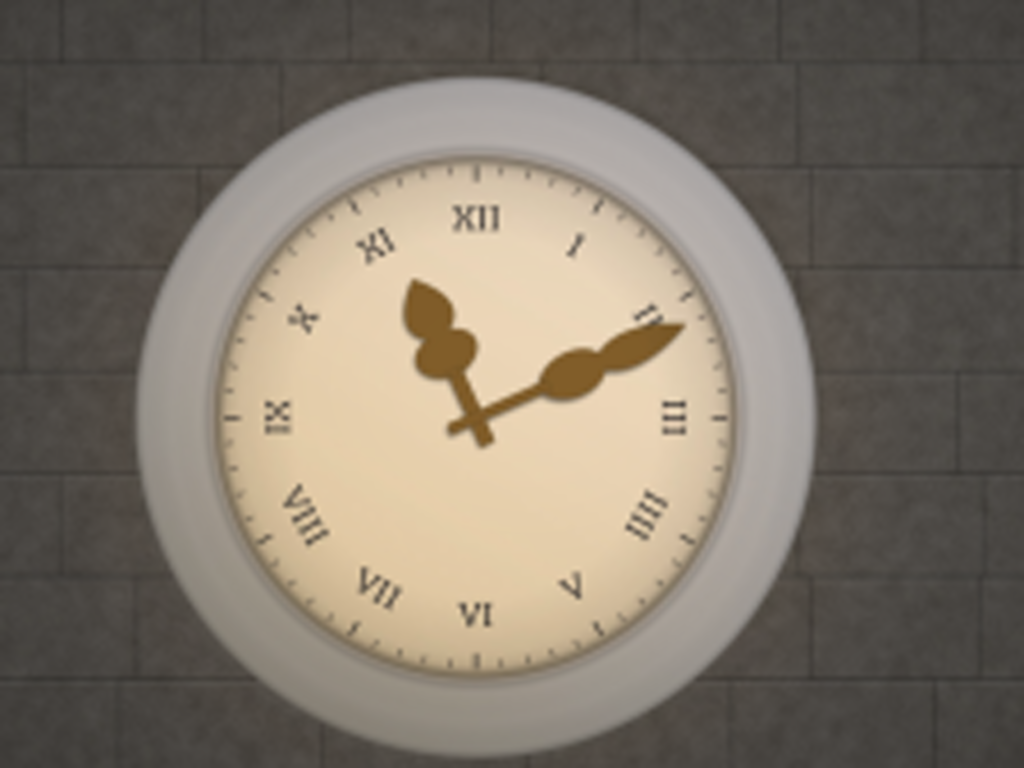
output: h=11 m=11
